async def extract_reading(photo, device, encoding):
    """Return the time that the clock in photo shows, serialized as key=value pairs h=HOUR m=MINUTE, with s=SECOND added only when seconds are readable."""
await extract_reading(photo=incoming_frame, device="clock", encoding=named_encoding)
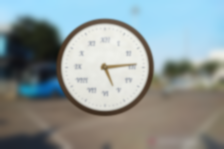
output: h=5 m=14
